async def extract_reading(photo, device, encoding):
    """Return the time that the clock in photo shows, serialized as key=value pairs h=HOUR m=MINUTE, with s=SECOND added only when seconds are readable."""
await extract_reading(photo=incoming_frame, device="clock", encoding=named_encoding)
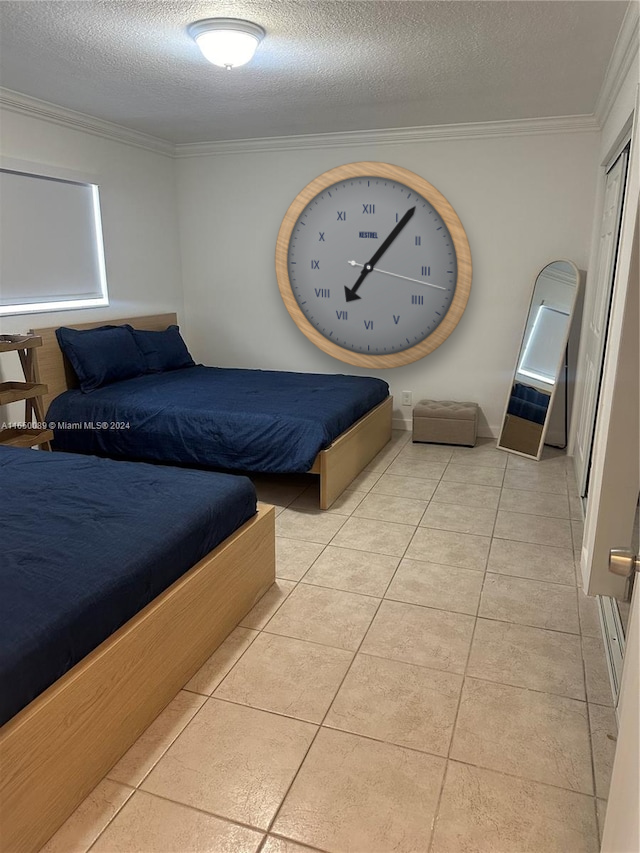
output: h=7 m=6 s=17
